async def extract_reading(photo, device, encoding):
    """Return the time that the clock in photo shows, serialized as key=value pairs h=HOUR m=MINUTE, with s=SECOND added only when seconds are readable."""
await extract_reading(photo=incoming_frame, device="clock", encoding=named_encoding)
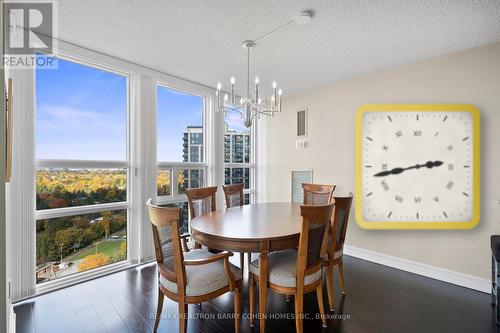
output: h=2 m=43
